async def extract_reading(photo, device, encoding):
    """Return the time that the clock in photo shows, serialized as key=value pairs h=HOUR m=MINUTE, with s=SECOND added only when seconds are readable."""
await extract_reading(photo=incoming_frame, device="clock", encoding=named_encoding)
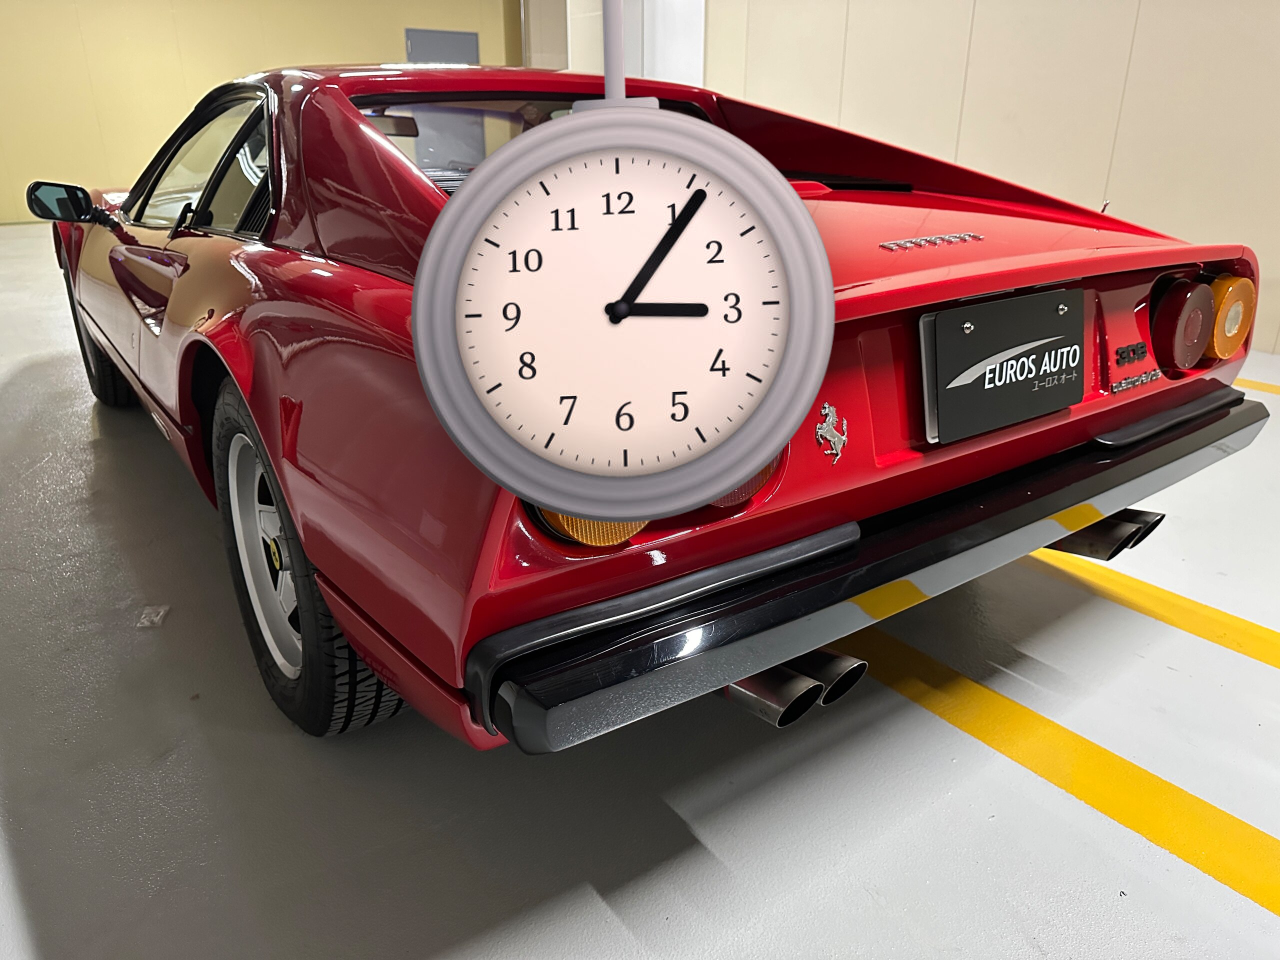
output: h=3 m=6
